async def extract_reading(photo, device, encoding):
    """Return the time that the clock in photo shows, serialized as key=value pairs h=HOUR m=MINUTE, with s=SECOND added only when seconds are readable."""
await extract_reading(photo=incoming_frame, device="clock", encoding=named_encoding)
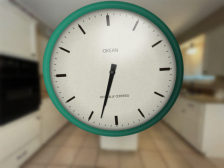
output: h=6 m=33
